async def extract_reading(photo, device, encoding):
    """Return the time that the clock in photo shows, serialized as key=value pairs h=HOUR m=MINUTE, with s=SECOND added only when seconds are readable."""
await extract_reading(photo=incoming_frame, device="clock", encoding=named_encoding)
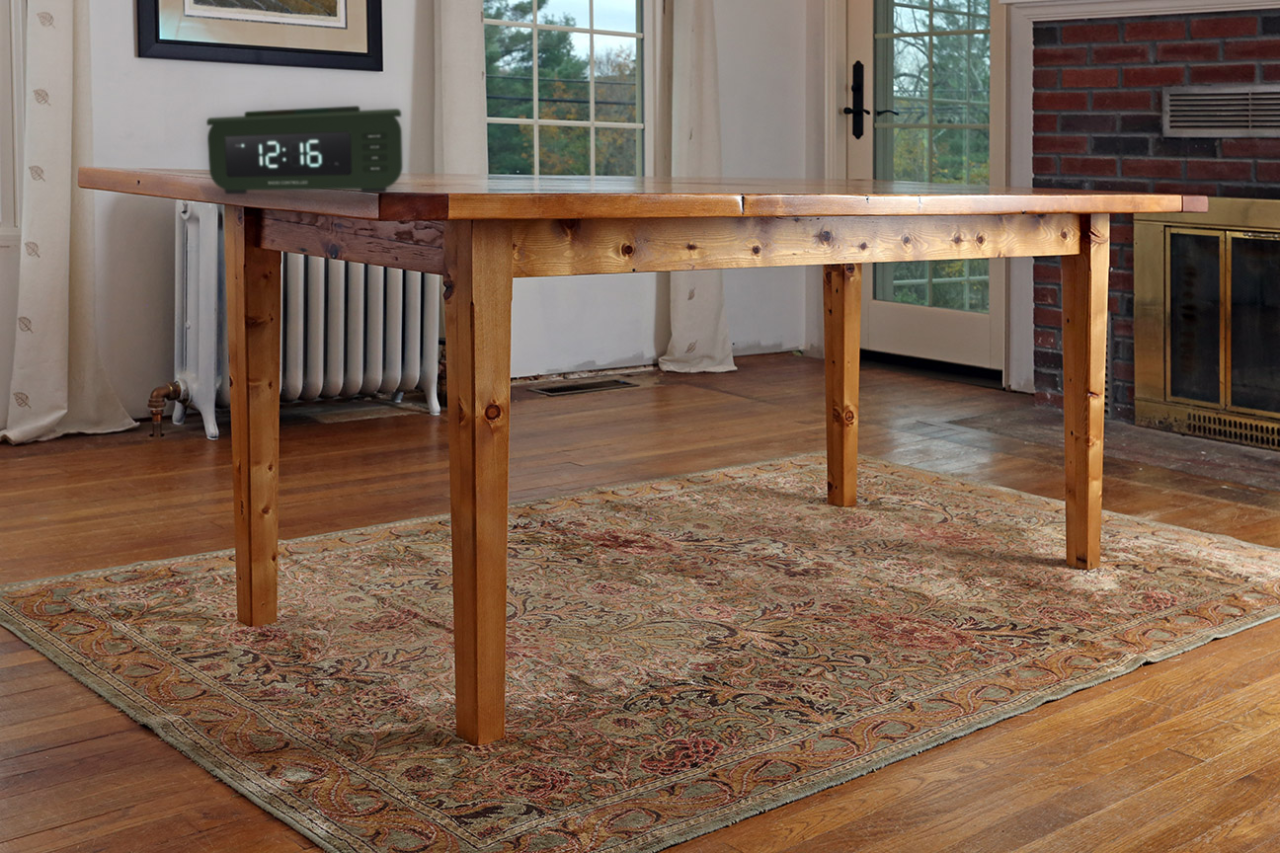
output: h=12 m=16
